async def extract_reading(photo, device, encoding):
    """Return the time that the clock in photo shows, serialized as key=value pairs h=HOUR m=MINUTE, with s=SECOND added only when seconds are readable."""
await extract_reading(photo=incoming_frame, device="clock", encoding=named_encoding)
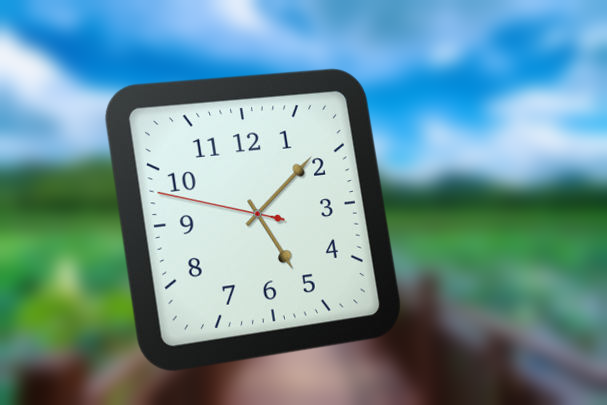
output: h=5 m=8 s=48
